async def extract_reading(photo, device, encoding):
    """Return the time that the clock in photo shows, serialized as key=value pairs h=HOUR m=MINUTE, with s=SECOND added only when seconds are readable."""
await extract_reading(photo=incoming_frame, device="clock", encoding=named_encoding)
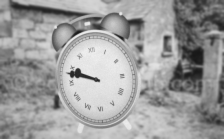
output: h=9 m=48
